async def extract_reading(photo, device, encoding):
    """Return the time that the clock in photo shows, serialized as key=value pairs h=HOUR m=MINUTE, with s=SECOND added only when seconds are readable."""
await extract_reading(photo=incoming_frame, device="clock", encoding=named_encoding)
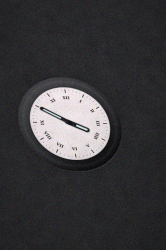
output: h=3 m=50
